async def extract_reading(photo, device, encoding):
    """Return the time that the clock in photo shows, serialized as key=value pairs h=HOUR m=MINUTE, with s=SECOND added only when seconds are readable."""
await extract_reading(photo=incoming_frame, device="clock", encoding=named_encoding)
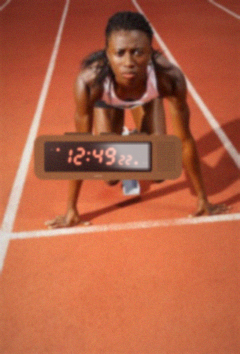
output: h=12 m=49
